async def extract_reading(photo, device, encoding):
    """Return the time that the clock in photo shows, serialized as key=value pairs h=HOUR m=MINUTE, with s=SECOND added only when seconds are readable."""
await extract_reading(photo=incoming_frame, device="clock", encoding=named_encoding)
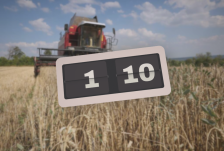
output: h=1 m=10
